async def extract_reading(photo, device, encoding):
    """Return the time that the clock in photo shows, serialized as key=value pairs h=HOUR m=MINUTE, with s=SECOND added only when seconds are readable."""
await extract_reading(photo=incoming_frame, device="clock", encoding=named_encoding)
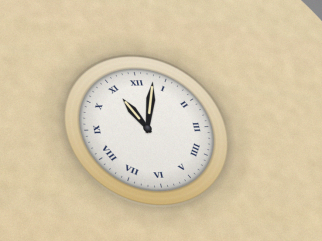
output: h=11 m=3
